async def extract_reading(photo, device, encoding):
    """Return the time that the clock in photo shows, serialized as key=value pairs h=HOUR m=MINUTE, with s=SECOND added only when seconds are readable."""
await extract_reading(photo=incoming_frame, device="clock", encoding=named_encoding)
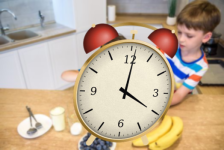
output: h=4 m=1
